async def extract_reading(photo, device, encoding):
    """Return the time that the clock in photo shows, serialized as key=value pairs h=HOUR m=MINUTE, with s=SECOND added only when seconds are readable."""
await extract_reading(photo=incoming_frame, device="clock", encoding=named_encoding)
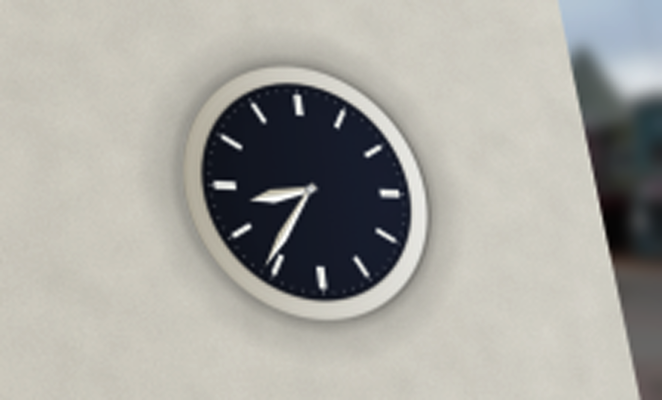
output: h=8 m=36
